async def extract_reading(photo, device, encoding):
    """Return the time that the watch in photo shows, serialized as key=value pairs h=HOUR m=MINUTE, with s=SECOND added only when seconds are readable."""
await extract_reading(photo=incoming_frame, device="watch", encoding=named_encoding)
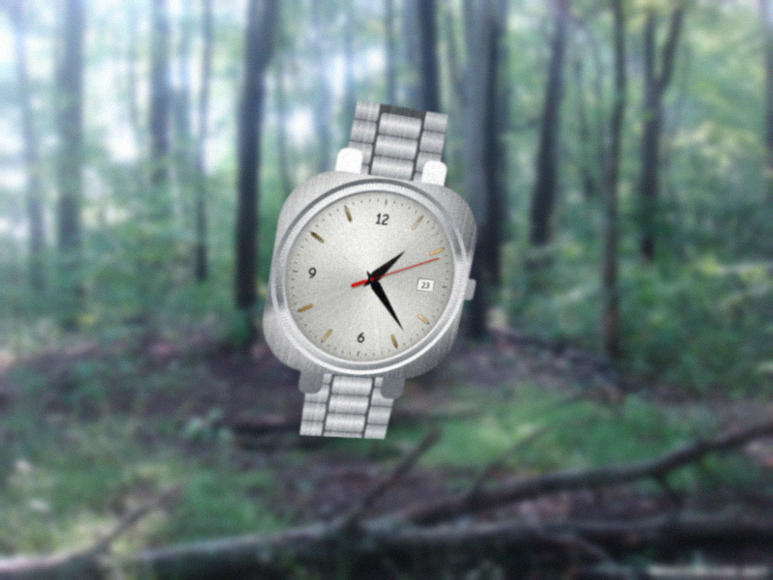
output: h=1 m=23 s=11
